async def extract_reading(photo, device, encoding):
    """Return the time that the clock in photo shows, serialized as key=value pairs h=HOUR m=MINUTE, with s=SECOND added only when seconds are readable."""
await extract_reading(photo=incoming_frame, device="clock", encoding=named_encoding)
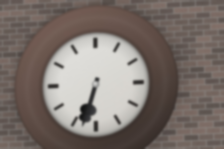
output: h=6 m=33
